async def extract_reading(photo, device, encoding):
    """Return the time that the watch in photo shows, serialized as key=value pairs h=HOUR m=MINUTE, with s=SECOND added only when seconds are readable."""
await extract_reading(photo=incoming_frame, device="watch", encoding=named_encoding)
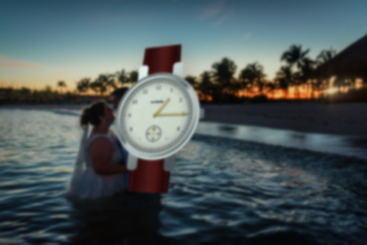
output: h=1 m=15
